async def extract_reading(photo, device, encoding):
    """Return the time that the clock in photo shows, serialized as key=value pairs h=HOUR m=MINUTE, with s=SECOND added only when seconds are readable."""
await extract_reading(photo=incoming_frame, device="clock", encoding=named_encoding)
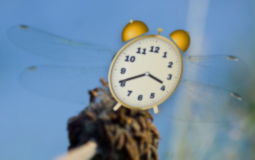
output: h=3 m=41
